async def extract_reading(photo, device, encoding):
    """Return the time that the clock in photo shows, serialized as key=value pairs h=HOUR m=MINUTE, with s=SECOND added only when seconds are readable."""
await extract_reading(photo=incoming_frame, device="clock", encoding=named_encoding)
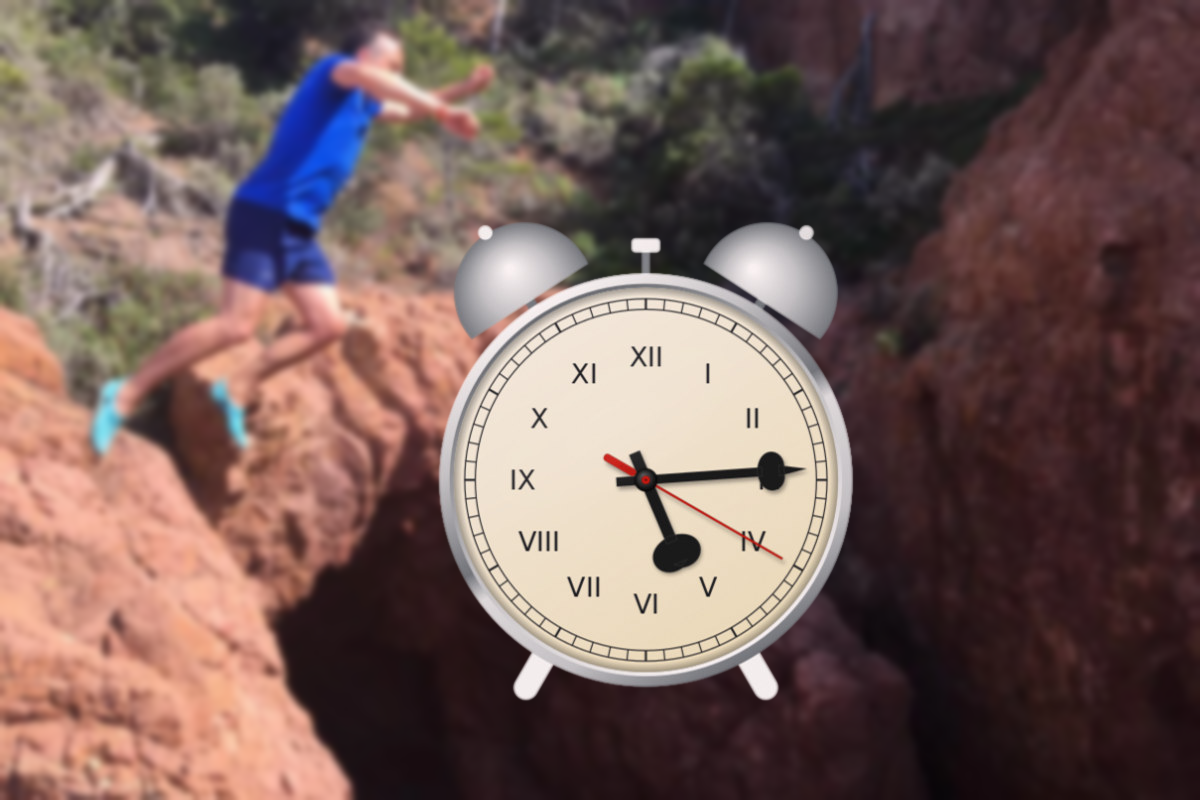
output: h=5 m=14 s=20
